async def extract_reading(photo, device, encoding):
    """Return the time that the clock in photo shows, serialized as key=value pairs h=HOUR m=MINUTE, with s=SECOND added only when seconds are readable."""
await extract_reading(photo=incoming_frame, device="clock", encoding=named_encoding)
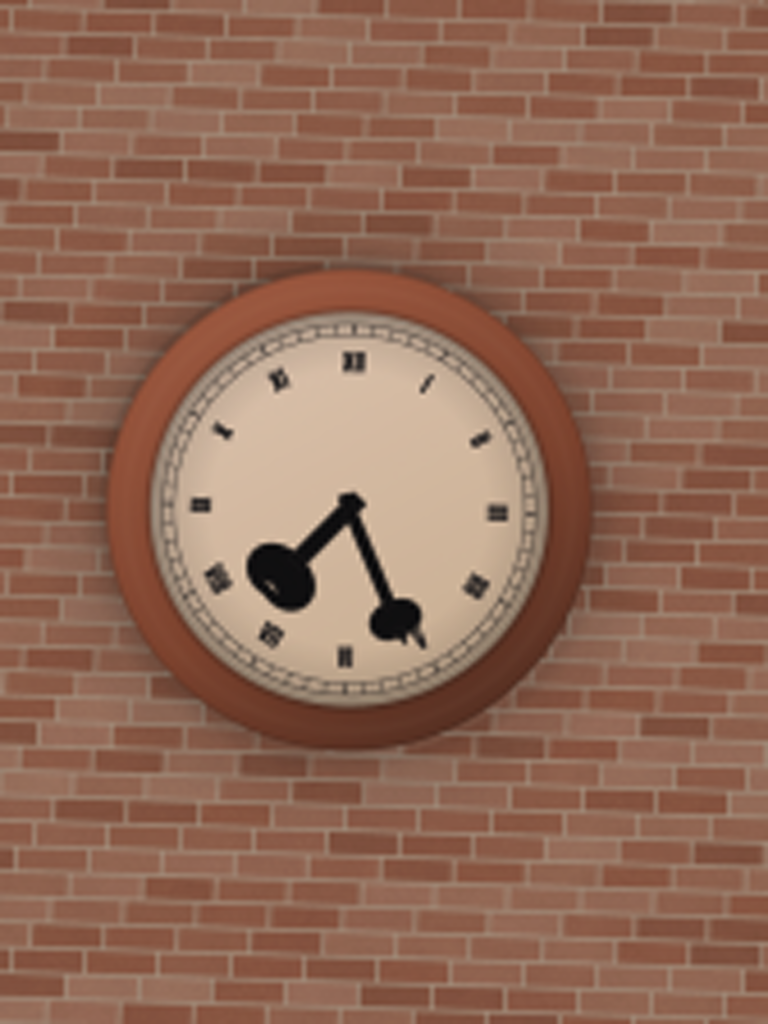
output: h=7 m=26
